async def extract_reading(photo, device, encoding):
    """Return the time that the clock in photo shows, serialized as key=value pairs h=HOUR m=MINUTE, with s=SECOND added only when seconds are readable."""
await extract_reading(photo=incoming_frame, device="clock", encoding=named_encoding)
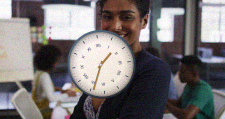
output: h=1 m=34
